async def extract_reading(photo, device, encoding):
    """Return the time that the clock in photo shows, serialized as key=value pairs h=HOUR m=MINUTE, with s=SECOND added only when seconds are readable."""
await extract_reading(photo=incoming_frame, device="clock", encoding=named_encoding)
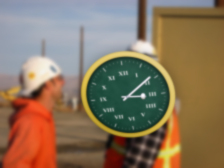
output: h=3 m=9
